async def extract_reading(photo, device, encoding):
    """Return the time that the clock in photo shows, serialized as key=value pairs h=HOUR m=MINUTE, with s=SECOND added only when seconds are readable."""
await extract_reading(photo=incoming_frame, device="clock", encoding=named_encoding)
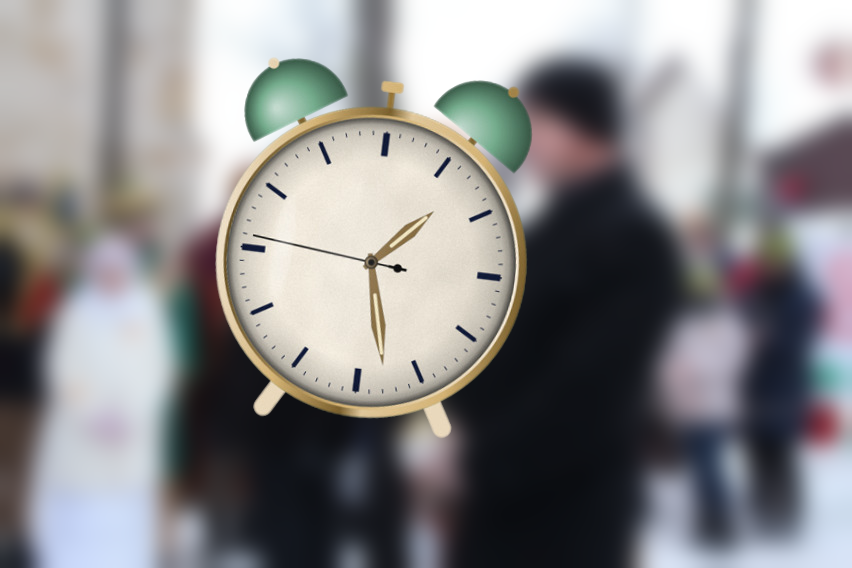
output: h=1 m=27 s=46
